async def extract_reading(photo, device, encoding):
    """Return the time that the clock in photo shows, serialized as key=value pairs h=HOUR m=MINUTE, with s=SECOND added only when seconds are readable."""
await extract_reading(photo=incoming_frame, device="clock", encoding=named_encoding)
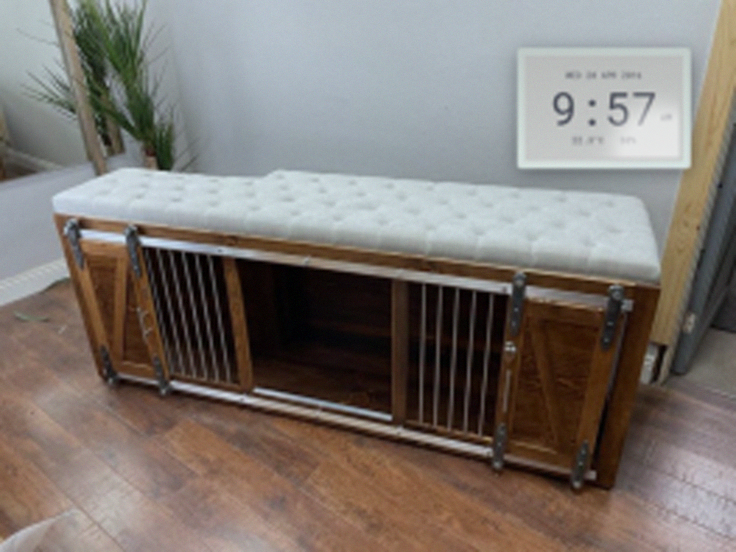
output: h=9 m=57
